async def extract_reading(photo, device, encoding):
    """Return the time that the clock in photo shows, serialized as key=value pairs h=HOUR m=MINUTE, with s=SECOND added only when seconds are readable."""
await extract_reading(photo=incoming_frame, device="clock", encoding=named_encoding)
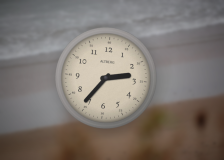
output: h=2 m=36
